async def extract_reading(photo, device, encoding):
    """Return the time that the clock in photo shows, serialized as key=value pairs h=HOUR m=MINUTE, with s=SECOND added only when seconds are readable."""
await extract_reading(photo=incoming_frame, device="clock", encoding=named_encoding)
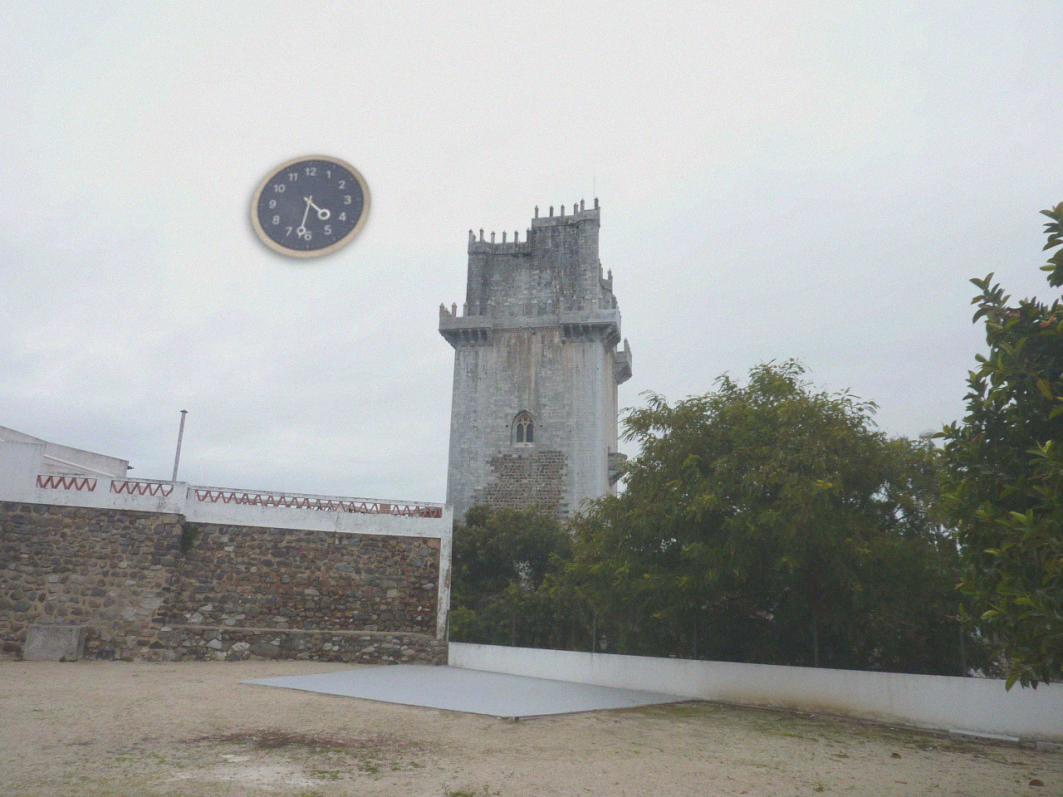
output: h=4 m=32
